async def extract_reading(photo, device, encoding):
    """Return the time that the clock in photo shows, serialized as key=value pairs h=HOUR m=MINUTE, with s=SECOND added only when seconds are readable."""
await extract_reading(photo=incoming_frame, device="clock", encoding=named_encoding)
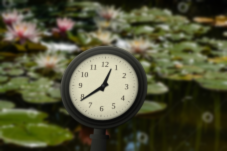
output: h=12 m=39
